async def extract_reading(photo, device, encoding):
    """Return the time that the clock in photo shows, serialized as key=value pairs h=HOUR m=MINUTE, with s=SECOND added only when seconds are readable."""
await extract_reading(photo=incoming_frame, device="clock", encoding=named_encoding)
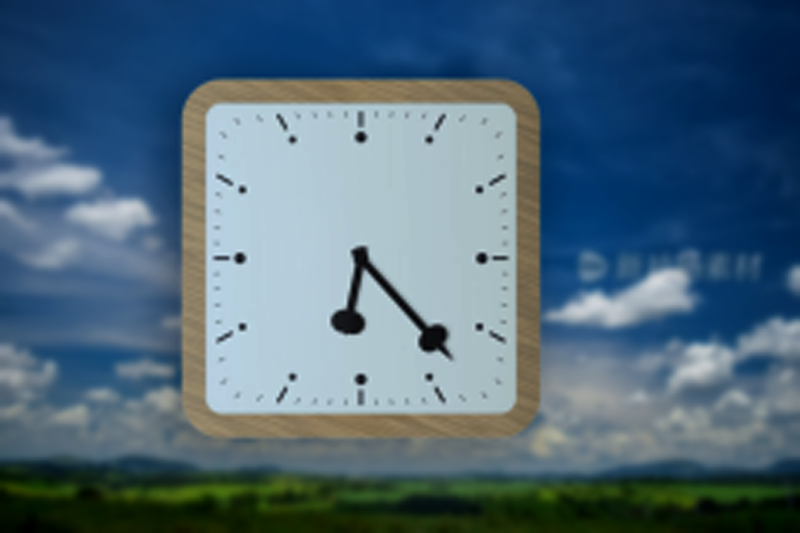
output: h=6 m=23
